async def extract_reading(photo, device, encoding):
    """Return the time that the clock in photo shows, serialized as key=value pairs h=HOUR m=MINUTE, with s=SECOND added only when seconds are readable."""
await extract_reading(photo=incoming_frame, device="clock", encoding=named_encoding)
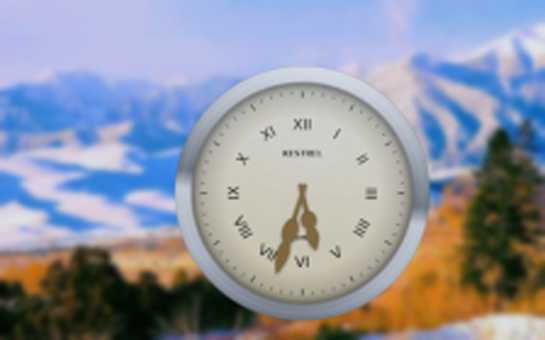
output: h=5 m=33
